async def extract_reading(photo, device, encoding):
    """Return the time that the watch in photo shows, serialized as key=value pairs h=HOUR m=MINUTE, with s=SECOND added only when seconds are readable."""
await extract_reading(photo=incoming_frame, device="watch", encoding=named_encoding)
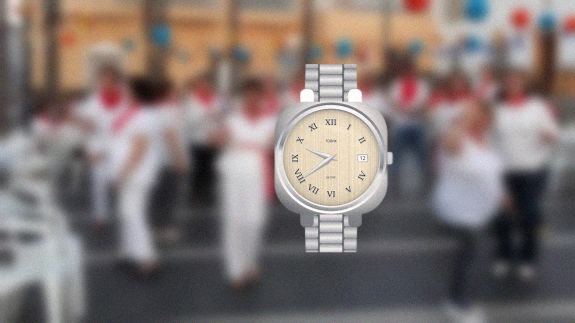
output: h=9 m=39
